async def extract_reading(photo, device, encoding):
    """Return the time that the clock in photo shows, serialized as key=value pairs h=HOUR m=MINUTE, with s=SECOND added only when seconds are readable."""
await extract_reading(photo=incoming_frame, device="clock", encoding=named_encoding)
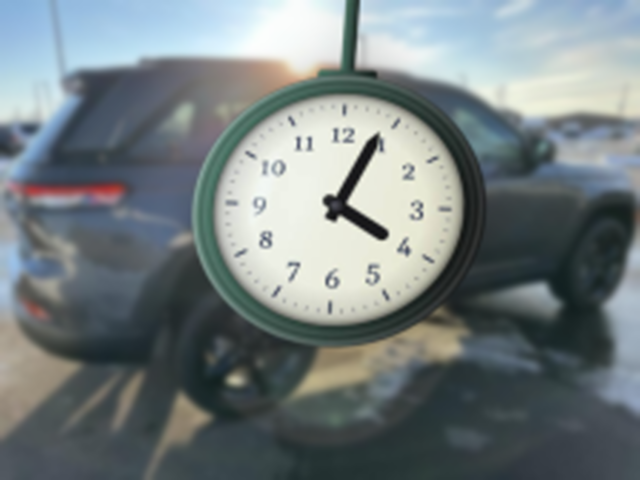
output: h=4 m=4
